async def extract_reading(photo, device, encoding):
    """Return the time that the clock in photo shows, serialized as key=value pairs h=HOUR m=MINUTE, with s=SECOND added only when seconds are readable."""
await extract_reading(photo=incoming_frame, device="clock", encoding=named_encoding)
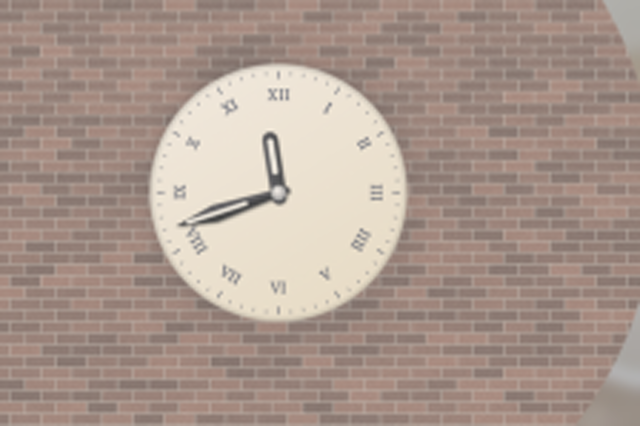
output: h=11 m=42
